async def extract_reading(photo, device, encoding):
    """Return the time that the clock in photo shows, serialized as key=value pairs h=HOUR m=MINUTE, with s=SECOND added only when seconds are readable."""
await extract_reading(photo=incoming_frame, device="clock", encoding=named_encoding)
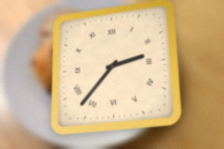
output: h=2 m=37
